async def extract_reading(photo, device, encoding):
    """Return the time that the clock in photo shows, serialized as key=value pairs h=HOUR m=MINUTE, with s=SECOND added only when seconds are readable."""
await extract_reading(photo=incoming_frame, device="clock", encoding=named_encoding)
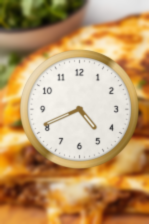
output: h=4 m=41
